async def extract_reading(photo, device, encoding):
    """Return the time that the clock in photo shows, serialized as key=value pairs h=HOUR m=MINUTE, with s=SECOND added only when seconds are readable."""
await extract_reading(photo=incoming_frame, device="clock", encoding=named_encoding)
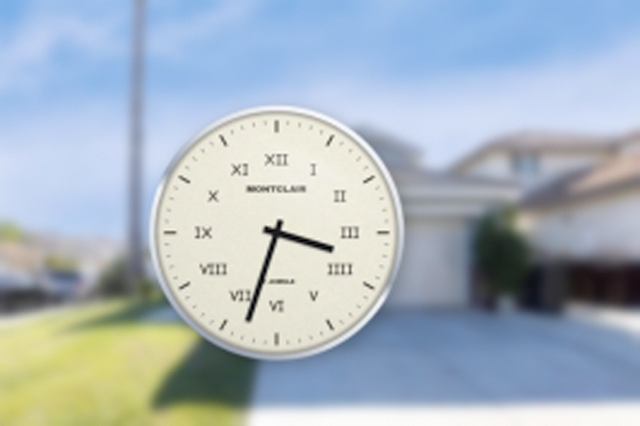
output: h=3 m=33
